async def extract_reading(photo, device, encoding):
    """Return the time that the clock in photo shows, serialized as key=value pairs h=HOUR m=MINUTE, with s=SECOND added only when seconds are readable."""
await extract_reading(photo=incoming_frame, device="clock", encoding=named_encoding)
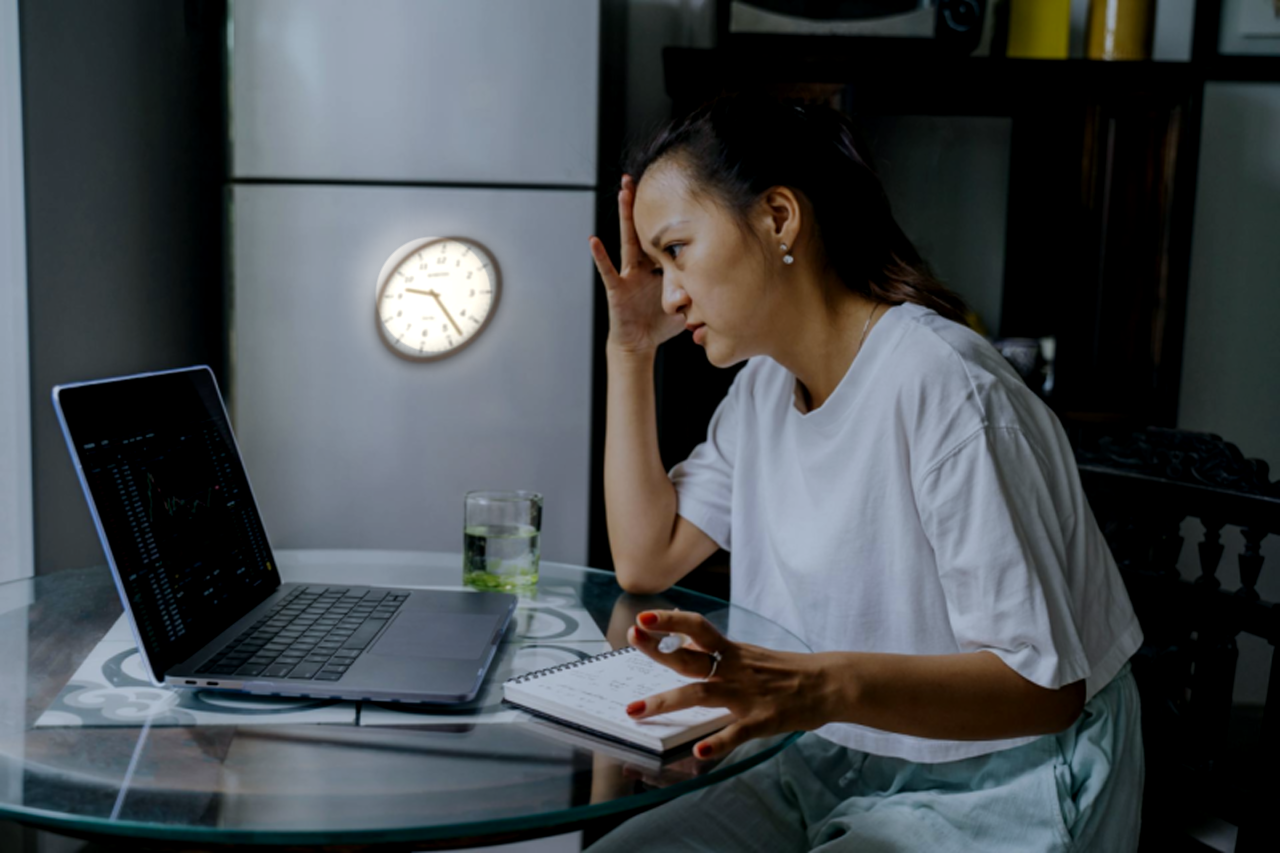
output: h=9 m=23
